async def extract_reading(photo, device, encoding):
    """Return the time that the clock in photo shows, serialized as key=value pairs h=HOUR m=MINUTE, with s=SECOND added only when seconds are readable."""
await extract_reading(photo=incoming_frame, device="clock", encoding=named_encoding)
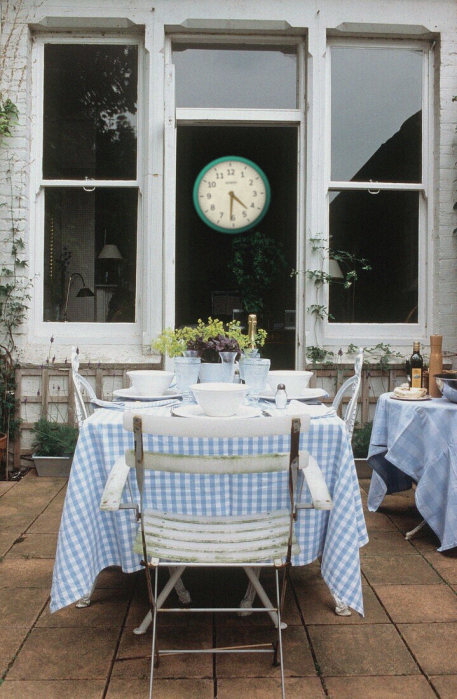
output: h=4 m=31
